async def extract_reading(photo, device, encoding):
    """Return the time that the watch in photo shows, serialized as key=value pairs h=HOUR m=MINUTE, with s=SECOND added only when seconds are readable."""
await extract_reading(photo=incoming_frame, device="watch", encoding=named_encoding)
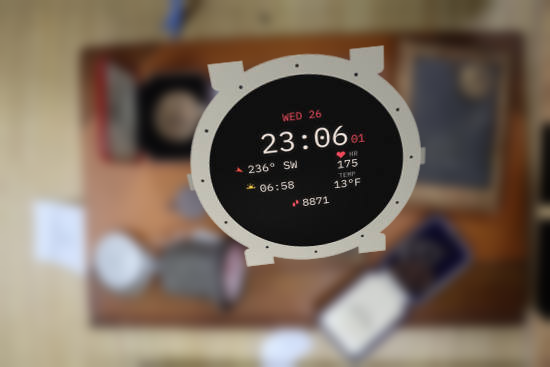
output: h=23 m=6 s=1
